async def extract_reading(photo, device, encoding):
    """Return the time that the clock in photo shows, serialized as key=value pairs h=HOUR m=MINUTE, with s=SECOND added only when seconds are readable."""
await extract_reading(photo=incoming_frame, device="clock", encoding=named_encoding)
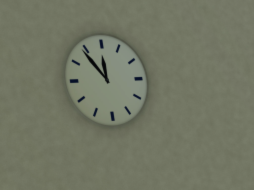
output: h=11 m=54
